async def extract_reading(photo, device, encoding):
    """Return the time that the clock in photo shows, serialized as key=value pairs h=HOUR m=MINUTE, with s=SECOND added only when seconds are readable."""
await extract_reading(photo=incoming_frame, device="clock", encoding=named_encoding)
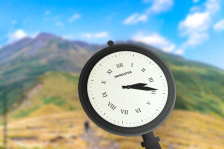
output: h=3 m=19
